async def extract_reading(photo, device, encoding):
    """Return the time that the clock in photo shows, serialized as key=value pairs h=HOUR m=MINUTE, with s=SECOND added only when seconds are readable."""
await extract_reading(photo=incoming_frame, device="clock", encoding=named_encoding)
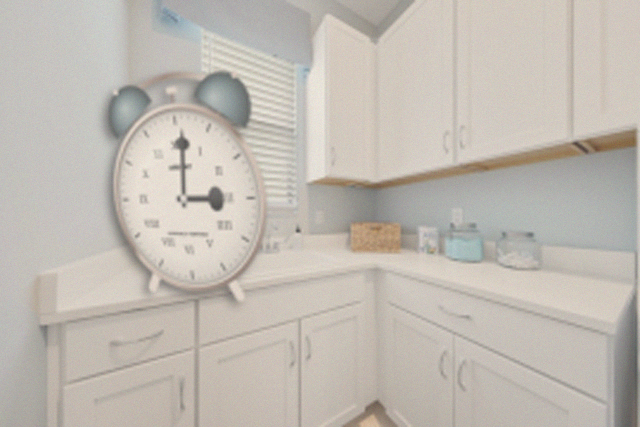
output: h=3 m=1
